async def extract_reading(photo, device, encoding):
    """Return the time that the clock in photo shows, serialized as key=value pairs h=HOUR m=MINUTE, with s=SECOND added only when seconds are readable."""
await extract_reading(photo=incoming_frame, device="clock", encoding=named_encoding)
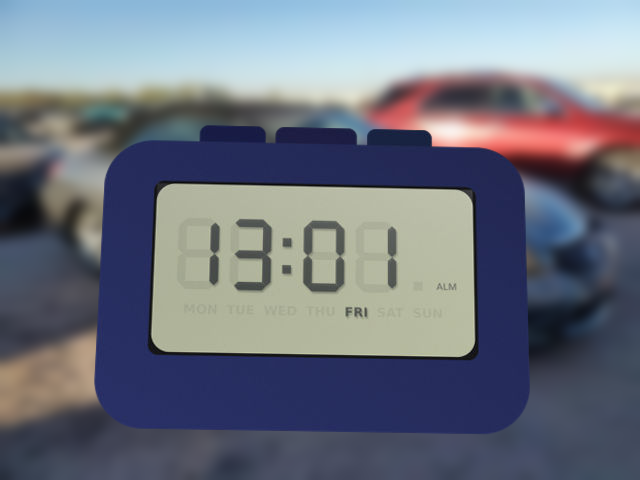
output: h=13 m=1
